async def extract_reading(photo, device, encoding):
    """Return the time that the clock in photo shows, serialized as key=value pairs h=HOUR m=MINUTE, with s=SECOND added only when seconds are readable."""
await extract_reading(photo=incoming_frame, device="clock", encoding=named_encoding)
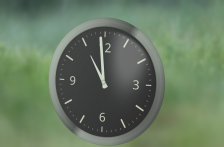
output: h=10 m=59
